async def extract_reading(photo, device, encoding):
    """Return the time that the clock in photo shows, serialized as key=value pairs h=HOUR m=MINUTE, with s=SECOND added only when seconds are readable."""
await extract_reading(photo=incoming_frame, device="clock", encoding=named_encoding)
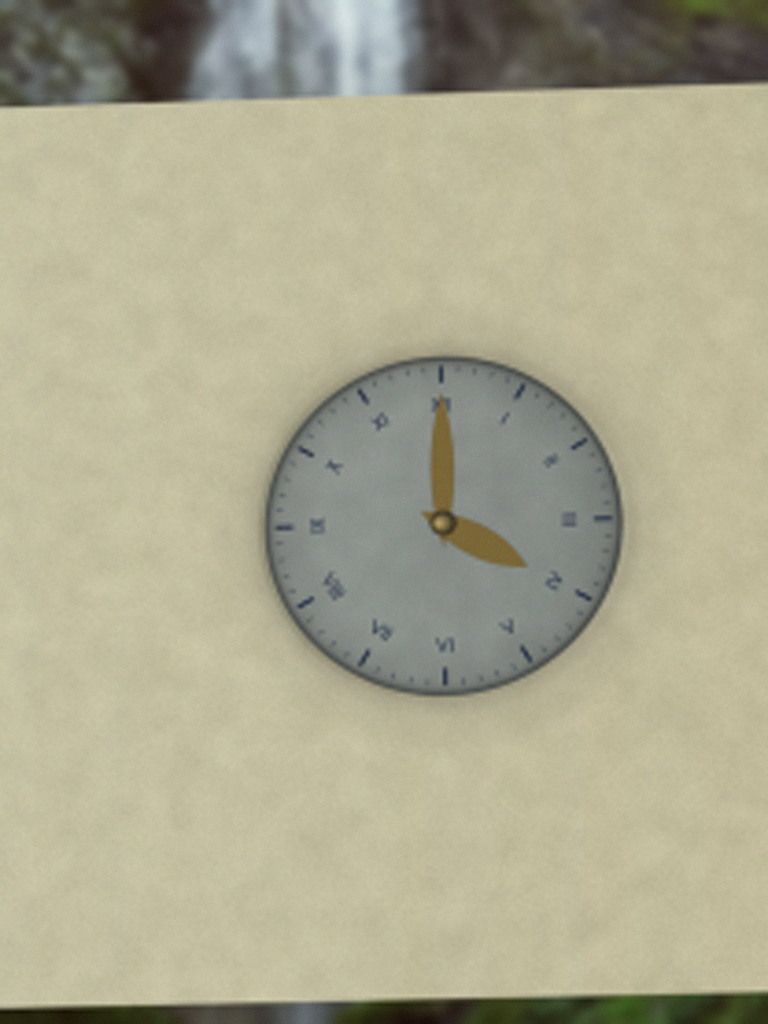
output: h=4 m=0
